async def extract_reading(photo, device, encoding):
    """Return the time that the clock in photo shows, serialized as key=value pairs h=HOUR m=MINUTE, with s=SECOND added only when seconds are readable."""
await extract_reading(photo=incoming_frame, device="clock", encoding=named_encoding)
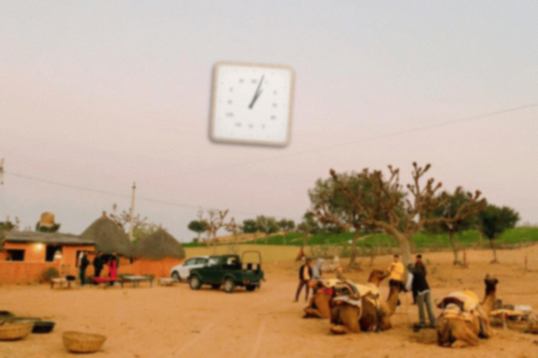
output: h=1 m=3
